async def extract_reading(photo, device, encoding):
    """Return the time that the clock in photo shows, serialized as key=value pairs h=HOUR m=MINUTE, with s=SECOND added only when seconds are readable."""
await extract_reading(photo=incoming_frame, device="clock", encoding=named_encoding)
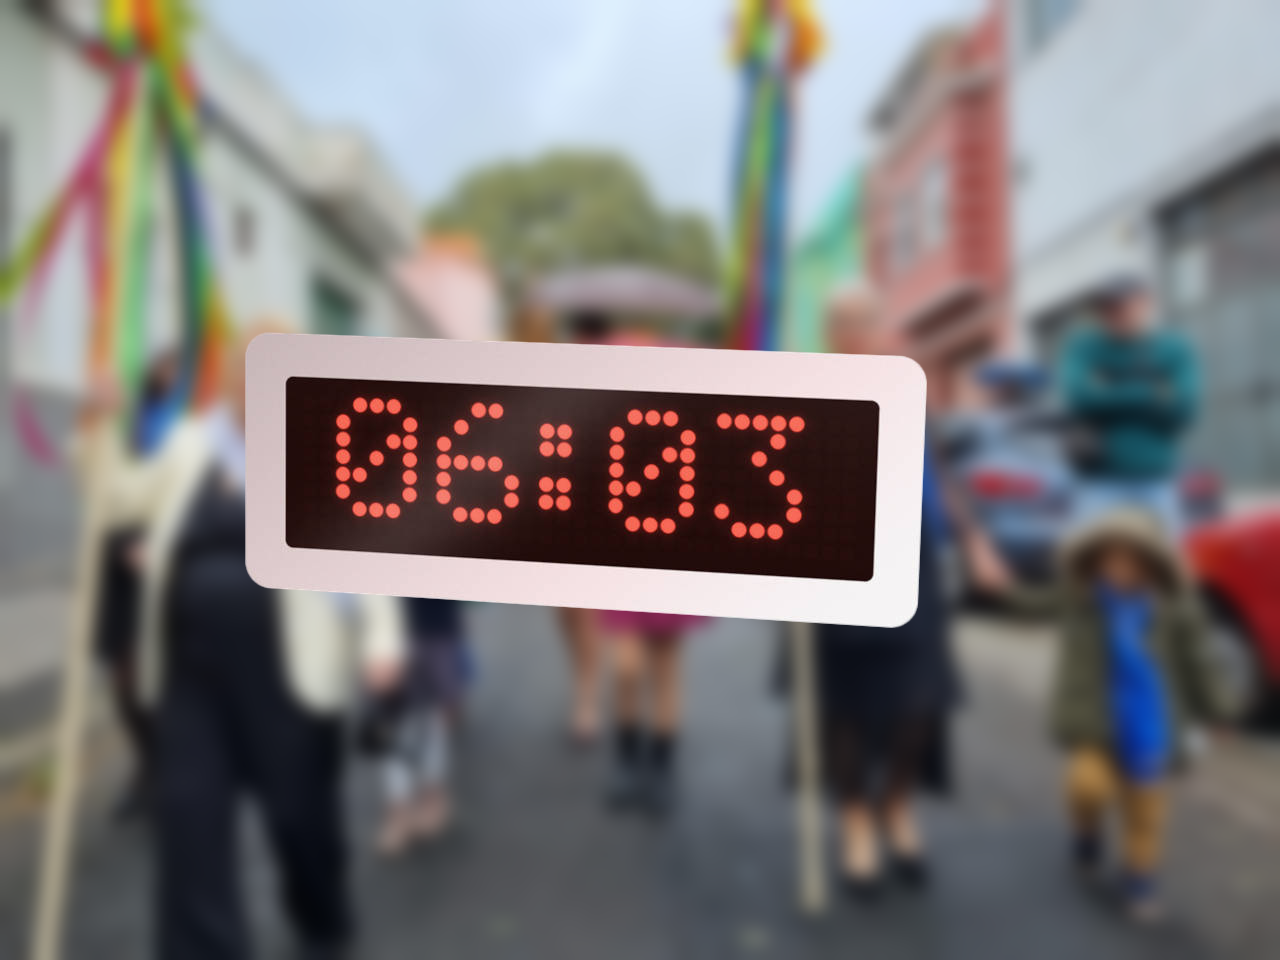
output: h=6 m=3
